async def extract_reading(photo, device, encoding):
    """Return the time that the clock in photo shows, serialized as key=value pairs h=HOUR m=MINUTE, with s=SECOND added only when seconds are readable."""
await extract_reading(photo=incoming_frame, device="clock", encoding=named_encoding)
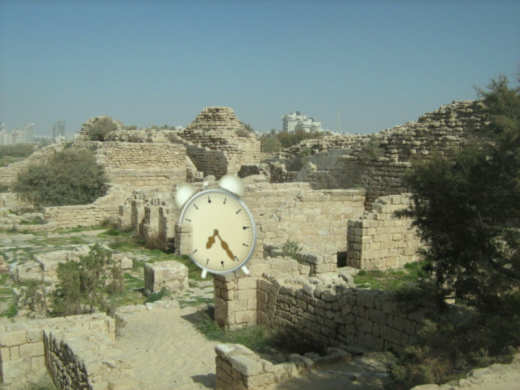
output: h=7 m=26
